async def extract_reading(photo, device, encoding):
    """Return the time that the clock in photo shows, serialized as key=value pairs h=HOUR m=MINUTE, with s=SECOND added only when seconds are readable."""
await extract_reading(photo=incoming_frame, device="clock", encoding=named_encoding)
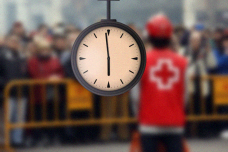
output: h=5 m=59
